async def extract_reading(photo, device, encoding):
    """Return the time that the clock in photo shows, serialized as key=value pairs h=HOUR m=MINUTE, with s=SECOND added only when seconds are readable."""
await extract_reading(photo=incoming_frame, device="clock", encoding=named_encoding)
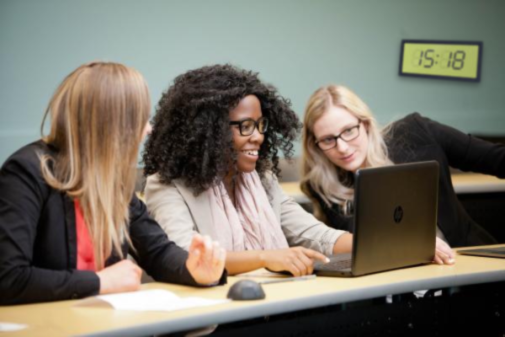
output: h=15 m=18
